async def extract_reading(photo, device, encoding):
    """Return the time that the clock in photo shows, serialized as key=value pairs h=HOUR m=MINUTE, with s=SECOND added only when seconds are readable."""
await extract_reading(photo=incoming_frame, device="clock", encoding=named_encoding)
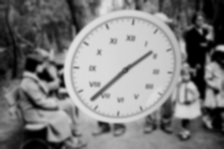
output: h=1 m=37
